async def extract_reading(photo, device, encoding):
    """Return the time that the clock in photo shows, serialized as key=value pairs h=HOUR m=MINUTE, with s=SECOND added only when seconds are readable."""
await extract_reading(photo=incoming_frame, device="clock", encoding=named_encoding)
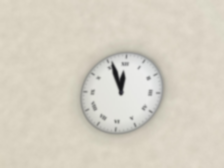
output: h=11 m=56
